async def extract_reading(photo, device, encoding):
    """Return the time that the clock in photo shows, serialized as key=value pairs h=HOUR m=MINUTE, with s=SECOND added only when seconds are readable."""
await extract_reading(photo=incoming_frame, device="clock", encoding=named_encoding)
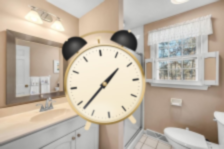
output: h=1 m=38
